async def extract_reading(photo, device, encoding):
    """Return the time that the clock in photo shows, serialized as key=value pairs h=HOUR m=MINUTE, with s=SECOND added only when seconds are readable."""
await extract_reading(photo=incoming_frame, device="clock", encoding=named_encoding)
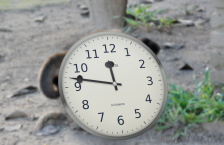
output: h=11 m=47
